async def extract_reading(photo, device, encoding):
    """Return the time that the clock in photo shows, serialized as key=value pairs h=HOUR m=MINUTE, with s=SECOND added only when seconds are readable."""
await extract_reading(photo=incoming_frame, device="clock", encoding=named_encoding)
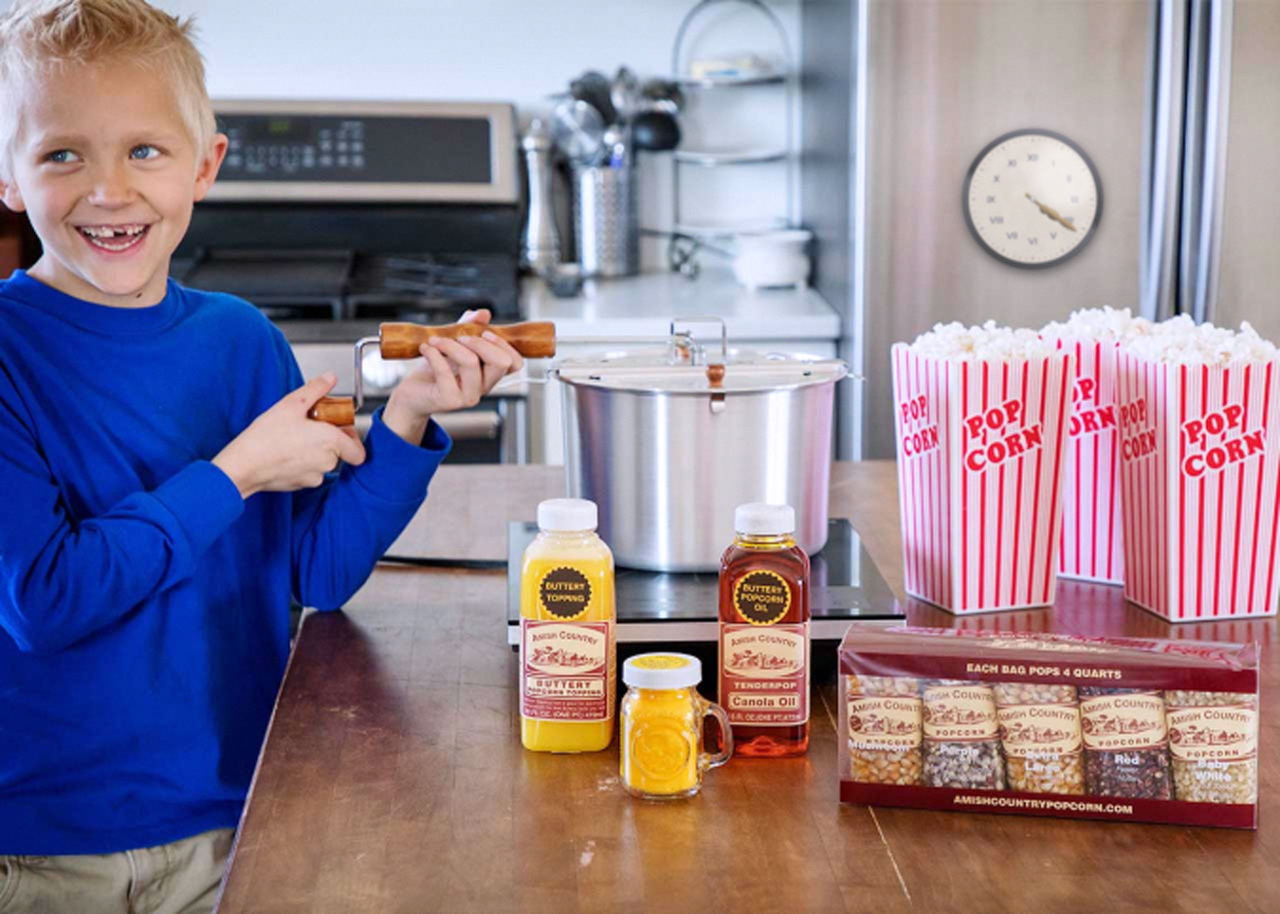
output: h=4 m=21
